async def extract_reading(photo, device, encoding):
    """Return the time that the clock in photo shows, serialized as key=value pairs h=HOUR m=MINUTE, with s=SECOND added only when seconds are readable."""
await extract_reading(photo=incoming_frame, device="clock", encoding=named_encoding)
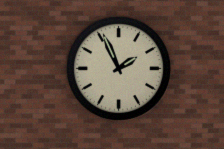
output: h=1 m=56
